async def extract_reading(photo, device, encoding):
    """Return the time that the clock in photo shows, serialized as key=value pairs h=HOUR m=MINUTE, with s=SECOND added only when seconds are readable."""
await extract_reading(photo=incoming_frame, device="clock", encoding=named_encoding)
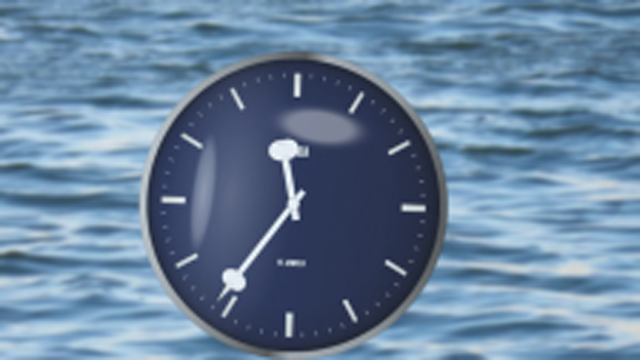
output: h=11 m=36
